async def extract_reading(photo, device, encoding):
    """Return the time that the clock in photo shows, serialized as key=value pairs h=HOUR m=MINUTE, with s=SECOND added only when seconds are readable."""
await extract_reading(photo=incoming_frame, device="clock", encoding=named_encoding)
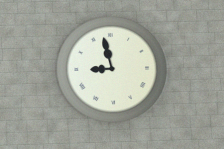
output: h=8 m=58
